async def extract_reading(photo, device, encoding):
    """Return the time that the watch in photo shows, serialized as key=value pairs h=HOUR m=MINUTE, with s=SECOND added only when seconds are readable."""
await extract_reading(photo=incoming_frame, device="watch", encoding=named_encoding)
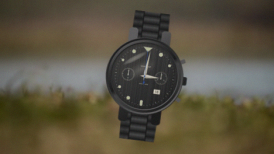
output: h=3 m=1
